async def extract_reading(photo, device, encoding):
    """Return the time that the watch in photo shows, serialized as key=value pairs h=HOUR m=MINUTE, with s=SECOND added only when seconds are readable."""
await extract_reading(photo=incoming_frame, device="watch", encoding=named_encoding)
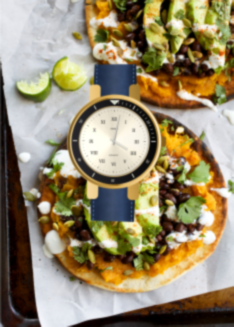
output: h=4 m=2
